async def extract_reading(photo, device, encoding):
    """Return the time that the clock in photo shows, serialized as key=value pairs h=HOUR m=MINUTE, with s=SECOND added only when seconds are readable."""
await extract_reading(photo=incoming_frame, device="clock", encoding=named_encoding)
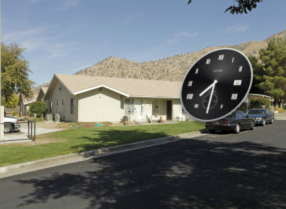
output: h=7 m=30
